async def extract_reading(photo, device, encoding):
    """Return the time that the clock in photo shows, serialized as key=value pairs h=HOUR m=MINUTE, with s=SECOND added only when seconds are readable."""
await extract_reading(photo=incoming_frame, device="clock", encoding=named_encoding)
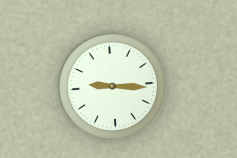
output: h=9 m=16
